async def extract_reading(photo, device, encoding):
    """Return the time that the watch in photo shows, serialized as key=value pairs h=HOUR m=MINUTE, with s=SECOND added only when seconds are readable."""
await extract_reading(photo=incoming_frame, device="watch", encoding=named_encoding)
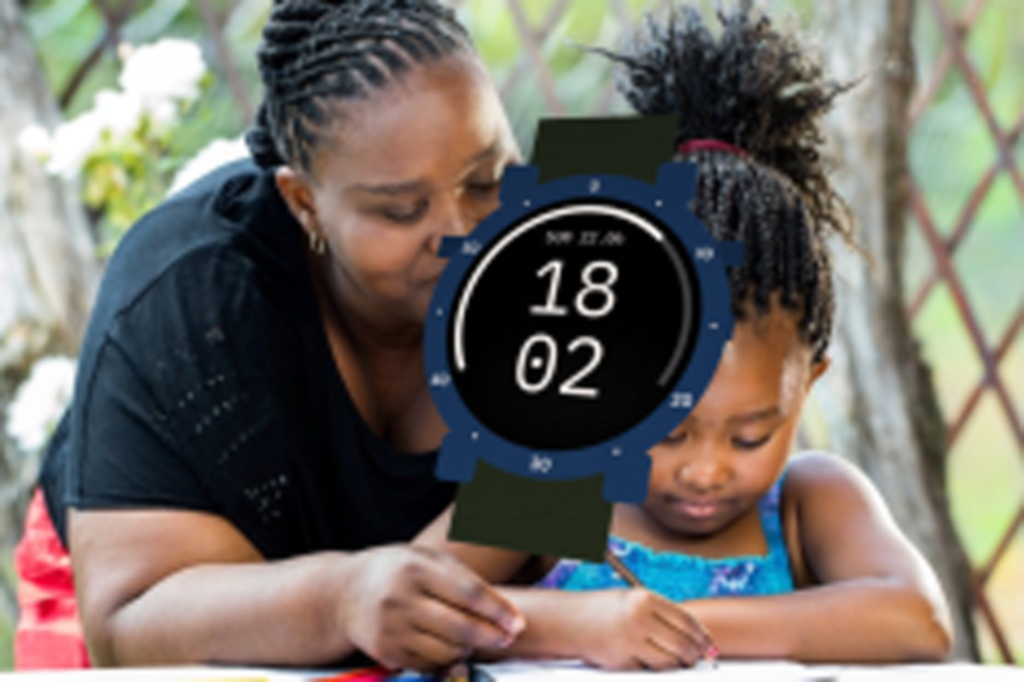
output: h=18 m=2
